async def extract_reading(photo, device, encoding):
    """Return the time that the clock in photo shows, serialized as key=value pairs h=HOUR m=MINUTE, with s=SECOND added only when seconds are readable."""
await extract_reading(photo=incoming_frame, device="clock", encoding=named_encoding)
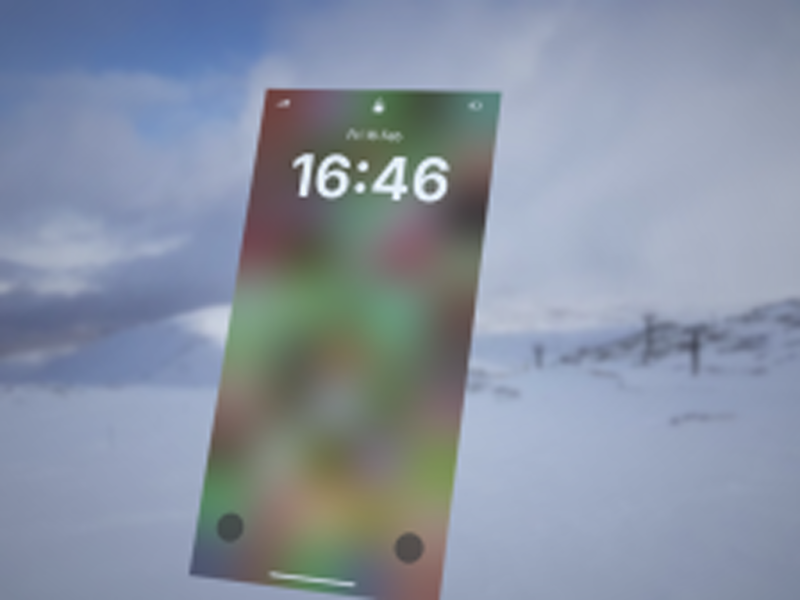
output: h=16 m=46
